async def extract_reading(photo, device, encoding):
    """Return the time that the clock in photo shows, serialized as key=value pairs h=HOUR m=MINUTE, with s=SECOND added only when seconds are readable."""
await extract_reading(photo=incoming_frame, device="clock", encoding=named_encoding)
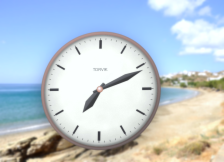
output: h=7 m=11
